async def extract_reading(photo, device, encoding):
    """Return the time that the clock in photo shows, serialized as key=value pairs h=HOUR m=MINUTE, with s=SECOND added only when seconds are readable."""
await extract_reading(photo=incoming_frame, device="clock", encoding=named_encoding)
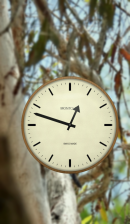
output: h=12 m=48
